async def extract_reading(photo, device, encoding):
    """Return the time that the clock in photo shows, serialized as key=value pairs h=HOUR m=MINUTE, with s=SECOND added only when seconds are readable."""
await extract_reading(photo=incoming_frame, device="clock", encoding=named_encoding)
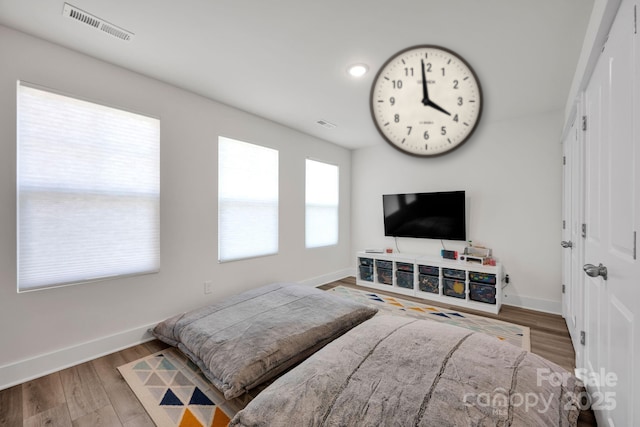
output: h=3 m=59
